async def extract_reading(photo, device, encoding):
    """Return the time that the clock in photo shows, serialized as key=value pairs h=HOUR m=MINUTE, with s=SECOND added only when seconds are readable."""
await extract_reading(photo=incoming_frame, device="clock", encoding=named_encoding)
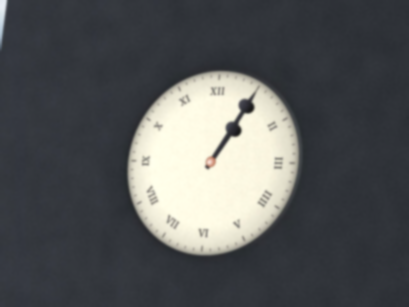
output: h=1 m=5
